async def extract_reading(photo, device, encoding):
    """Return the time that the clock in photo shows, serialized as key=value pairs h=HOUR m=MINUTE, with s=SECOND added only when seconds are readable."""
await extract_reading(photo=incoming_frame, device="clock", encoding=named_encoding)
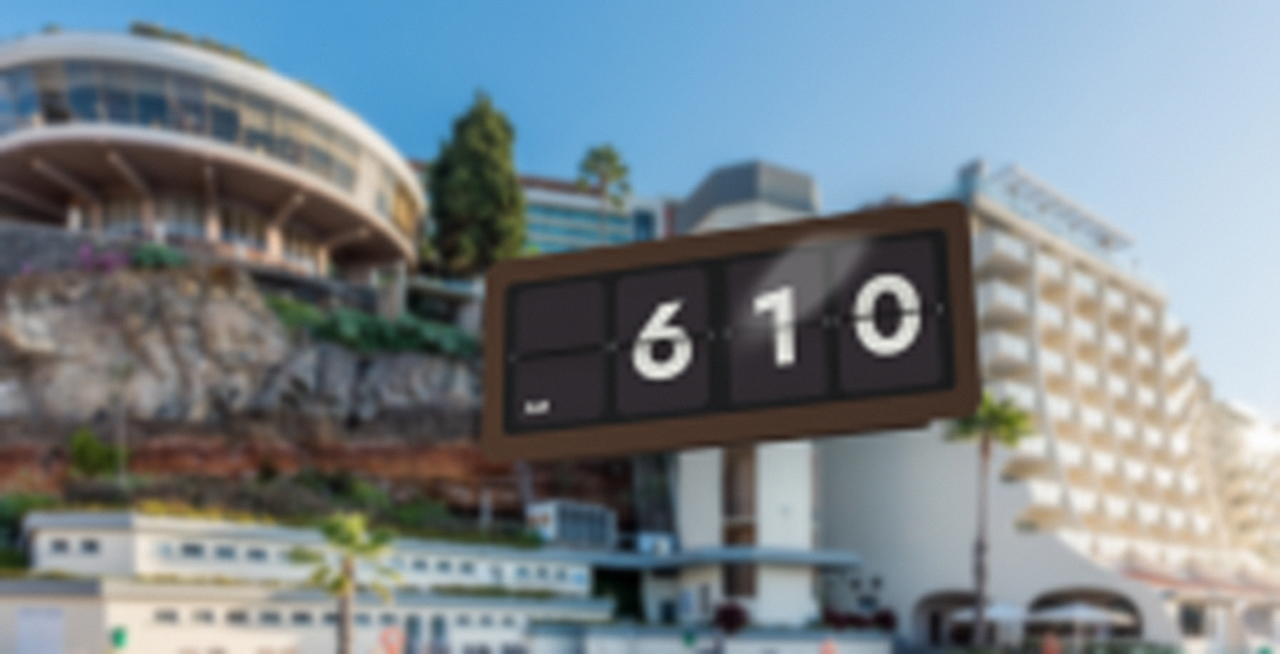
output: h=6 m=10
